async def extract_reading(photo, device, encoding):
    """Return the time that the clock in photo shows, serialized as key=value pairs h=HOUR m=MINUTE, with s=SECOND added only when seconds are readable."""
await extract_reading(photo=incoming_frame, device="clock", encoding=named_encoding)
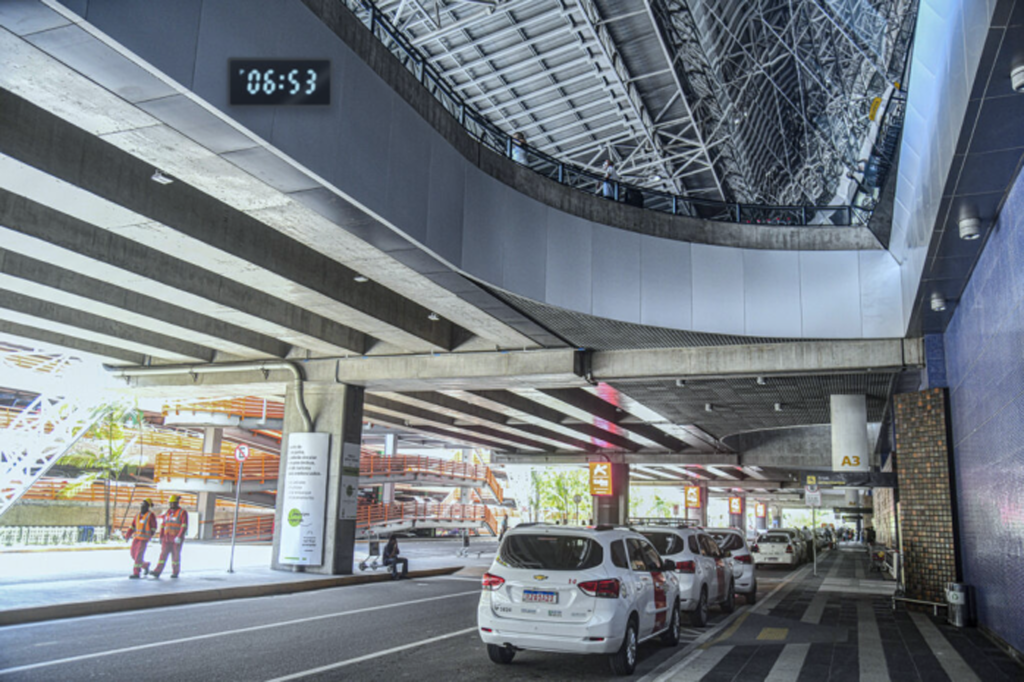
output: h=6 m=53
